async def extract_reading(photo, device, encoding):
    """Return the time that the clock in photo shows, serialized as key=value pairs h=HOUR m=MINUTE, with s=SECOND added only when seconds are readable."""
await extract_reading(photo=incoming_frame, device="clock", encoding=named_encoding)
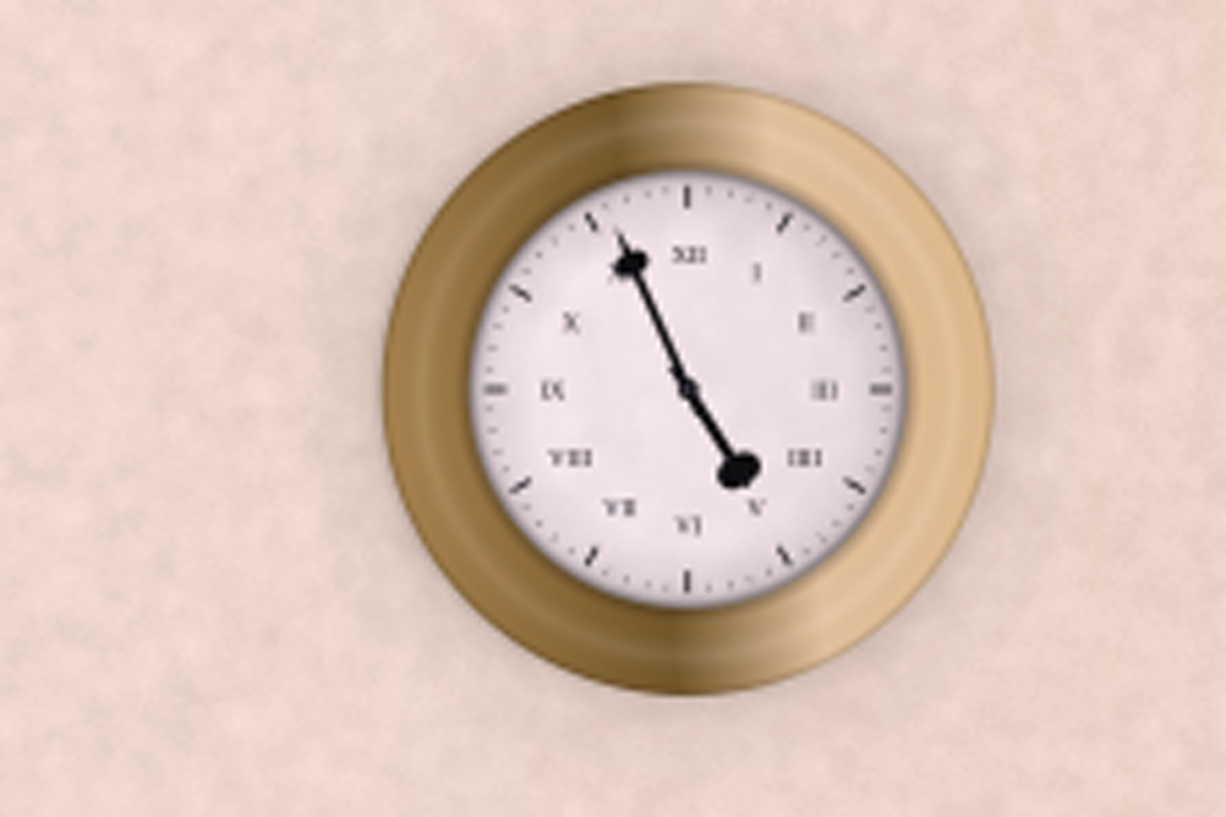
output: h=4 m=56
